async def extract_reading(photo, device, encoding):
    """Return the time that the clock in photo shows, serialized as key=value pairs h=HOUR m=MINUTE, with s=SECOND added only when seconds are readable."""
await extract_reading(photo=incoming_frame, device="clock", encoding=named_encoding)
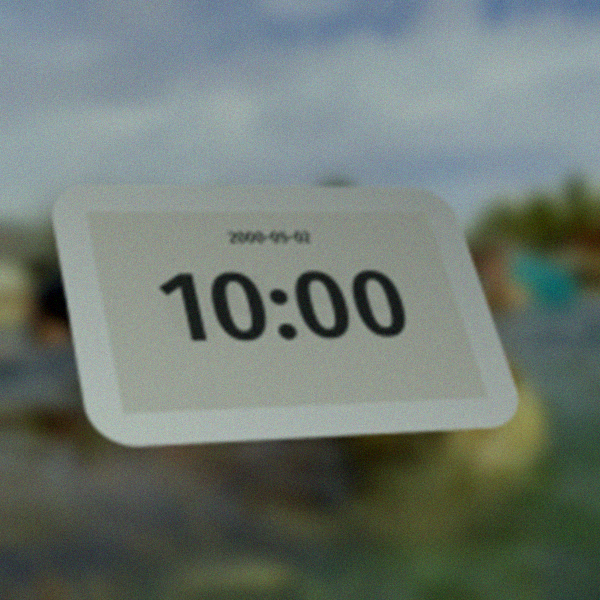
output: h=10 m=0
